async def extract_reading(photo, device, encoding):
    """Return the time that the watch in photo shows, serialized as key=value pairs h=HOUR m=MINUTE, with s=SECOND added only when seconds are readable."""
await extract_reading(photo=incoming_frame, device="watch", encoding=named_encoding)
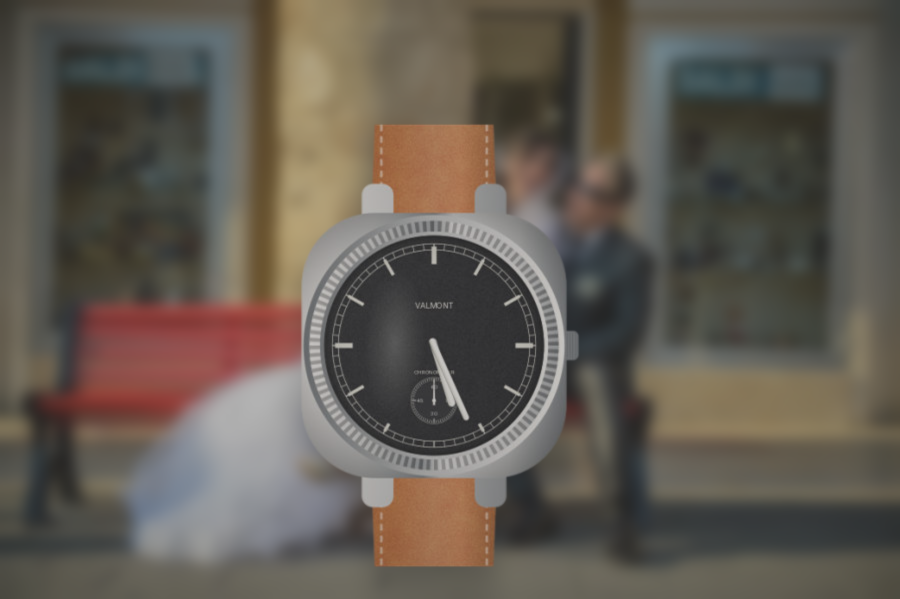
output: h=5 m=26
